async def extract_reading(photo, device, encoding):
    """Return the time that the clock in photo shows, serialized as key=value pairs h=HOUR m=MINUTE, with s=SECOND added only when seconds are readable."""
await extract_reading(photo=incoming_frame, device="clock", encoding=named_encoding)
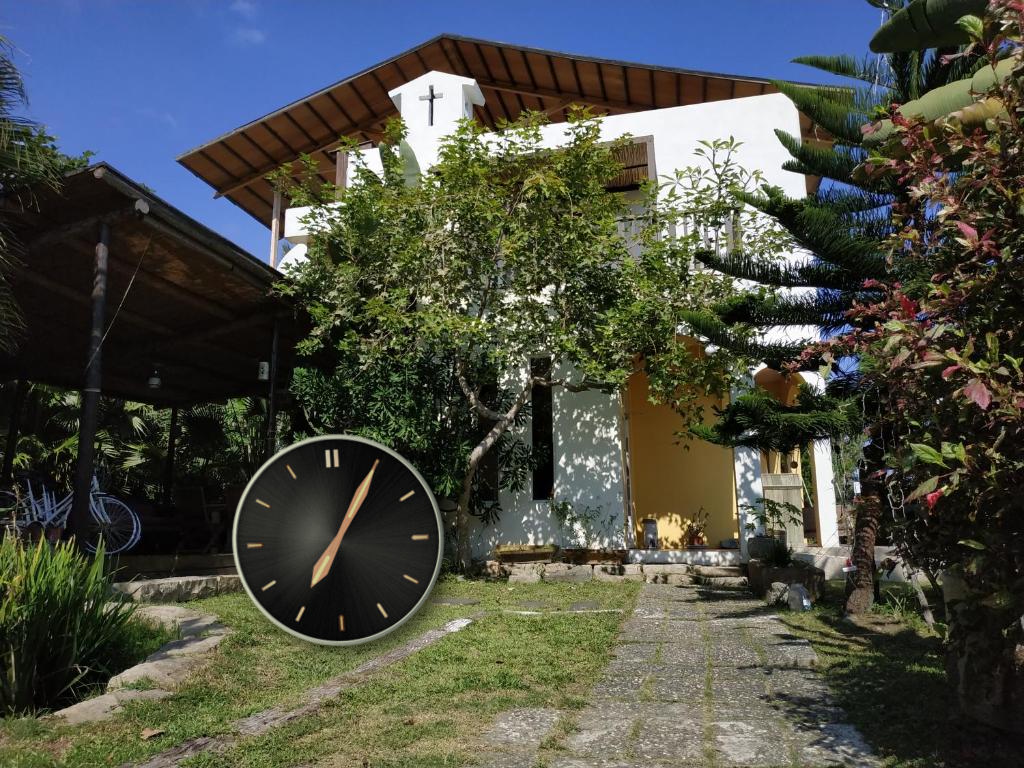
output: h=7 m=5
